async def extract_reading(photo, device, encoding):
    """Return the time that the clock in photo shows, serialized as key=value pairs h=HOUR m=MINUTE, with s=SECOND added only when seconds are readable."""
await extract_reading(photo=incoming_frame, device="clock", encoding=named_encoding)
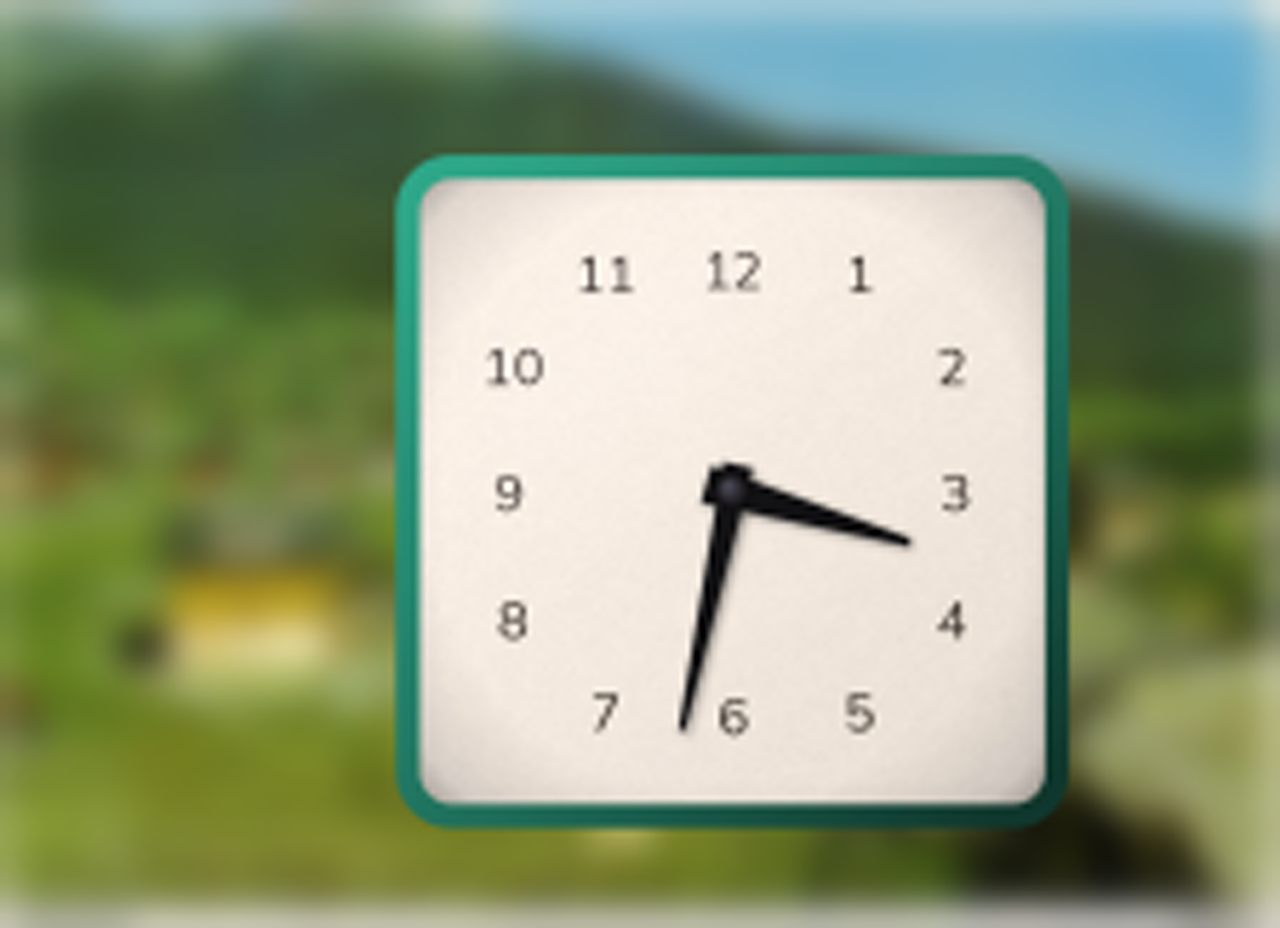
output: h=3 m=32
